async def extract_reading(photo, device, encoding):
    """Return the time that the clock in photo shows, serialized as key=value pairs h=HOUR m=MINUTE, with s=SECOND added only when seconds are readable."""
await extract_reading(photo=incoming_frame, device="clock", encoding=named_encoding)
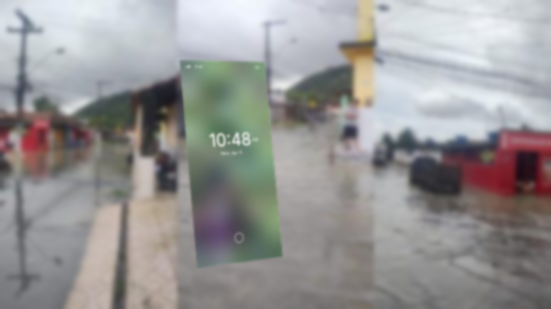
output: h=10 m=48
